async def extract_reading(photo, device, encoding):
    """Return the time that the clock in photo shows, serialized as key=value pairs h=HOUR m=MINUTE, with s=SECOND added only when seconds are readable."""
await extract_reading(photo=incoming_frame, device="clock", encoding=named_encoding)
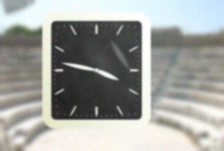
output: h=3 m=47
